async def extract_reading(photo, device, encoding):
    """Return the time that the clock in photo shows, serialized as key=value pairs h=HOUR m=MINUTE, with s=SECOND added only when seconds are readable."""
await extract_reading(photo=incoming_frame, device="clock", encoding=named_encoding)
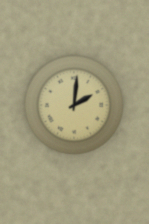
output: h=2 m=1
